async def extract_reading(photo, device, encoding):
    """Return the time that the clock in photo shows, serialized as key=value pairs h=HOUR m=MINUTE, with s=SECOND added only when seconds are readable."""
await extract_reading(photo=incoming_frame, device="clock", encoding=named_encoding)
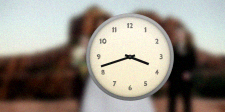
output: h=3 m=42
